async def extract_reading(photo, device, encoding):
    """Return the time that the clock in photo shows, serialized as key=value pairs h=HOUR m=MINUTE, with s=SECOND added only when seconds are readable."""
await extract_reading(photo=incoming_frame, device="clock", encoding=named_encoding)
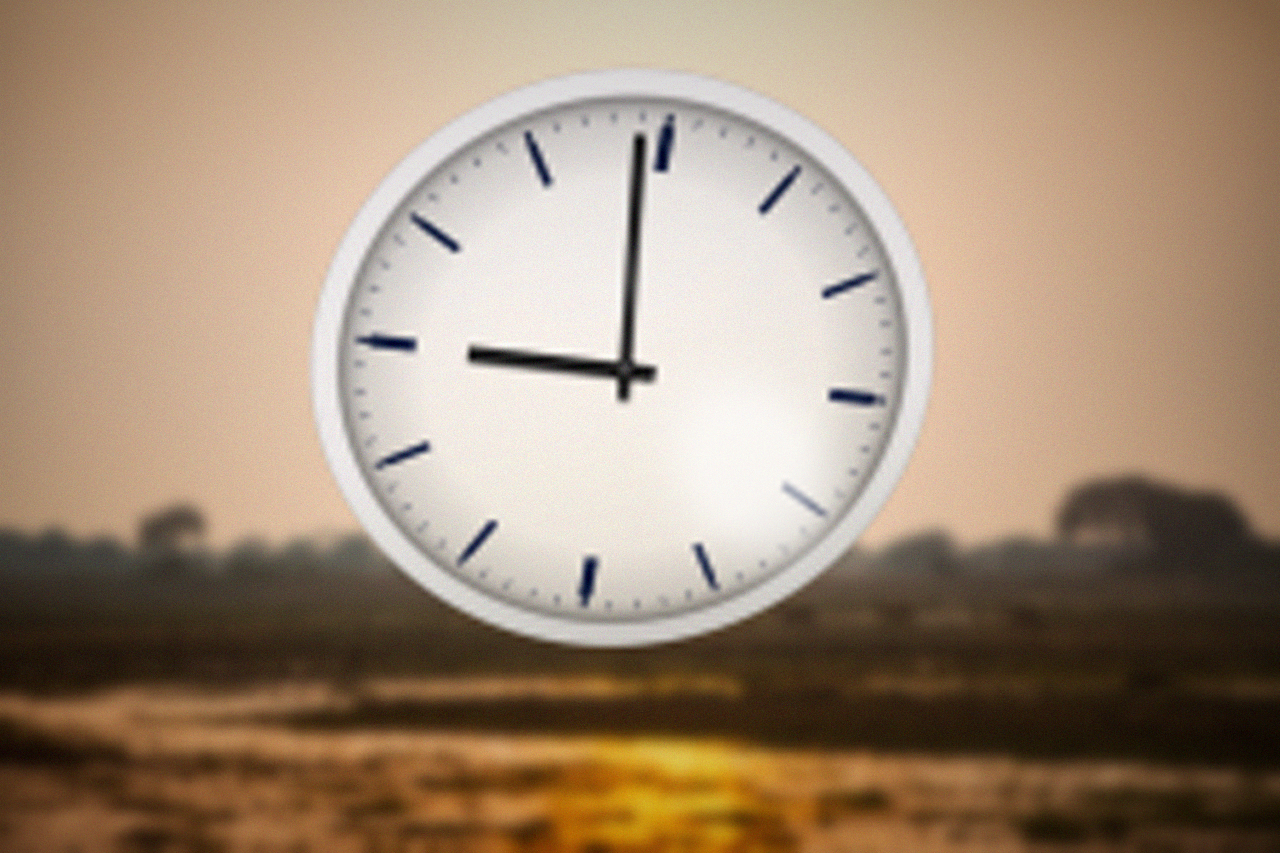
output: h=8 m=59
